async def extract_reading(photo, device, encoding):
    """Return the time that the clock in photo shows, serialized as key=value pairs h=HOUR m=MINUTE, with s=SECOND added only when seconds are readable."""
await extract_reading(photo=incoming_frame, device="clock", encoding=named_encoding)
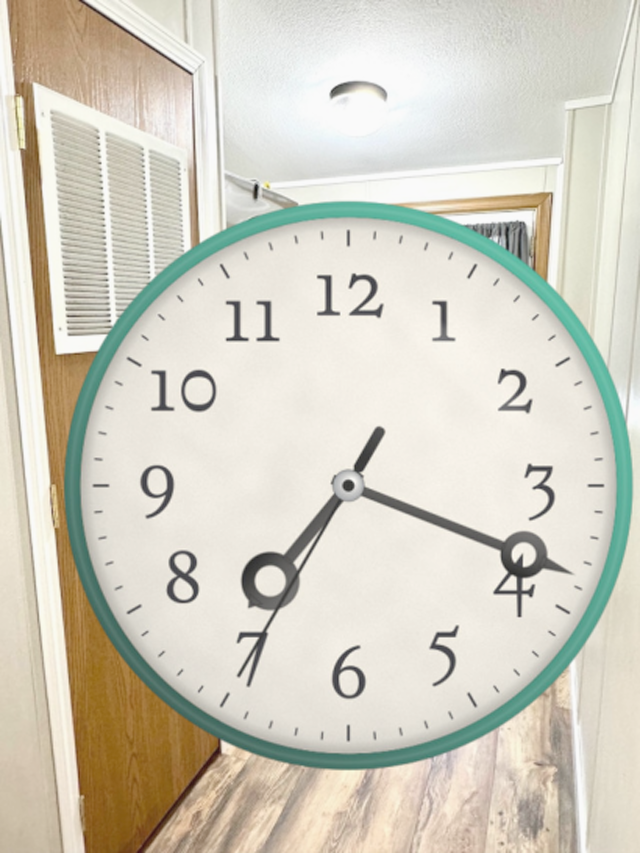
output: h=7 m=18 s=35
